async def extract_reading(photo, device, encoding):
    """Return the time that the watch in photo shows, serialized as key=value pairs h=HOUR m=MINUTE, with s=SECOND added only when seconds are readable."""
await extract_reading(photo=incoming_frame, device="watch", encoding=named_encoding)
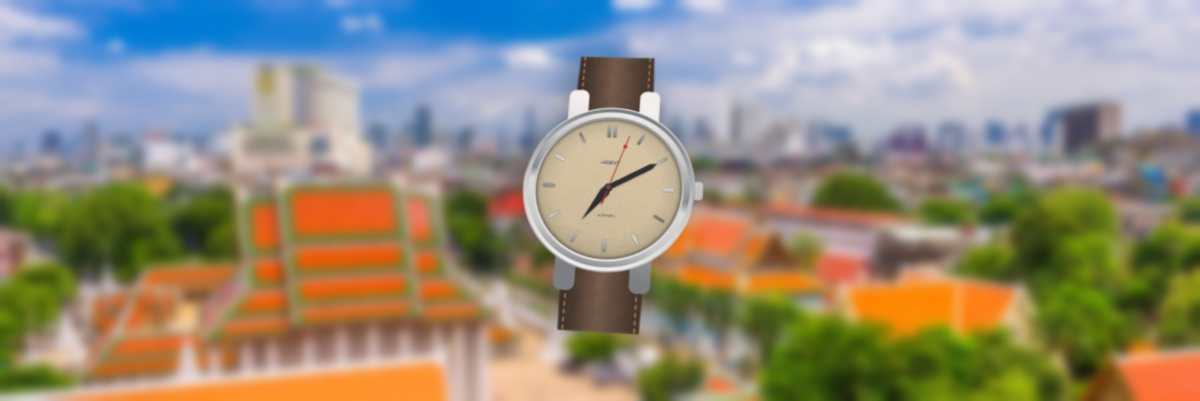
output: h=7 m=10 s=3
